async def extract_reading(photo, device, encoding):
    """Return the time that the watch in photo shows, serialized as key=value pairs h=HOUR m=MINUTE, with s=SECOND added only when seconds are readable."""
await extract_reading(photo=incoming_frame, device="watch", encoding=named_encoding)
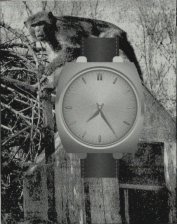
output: h=7 m=25
